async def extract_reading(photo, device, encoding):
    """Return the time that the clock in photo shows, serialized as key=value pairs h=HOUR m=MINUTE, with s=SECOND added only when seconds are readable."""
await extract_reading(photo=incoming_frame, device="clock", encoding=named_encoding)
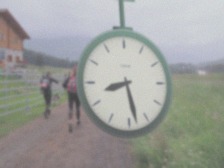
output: h=8 m=28
